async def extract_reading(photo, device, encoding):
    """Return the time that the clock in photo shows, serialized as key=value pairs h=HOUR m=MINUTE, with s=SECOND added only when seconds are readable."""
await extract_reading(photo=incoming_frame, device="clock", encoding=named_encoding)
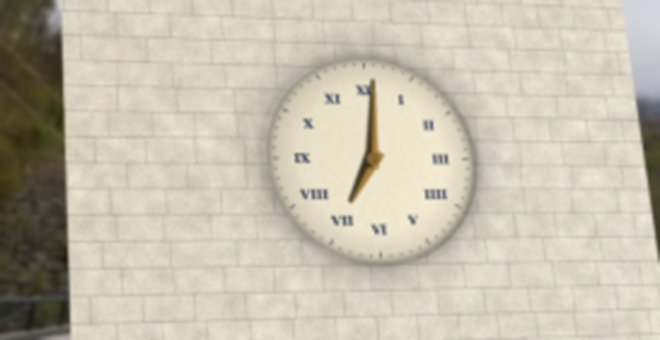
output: h=7 m=1
